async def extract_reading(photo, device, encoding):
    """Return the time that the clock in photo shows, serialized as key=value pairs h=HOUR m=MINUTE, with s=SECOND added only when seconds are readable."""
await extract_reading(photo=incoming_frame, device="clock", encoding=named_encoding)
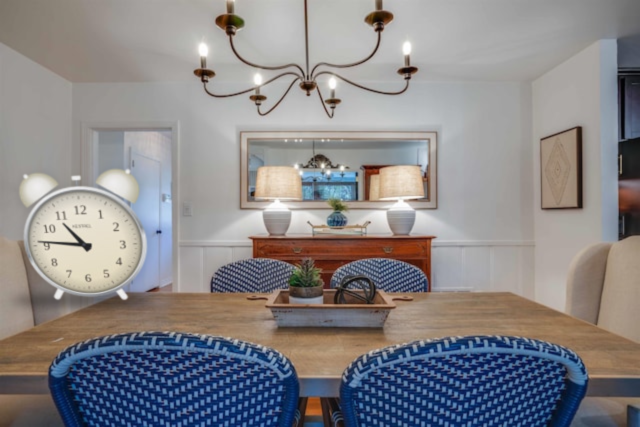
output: h=10 m=46
